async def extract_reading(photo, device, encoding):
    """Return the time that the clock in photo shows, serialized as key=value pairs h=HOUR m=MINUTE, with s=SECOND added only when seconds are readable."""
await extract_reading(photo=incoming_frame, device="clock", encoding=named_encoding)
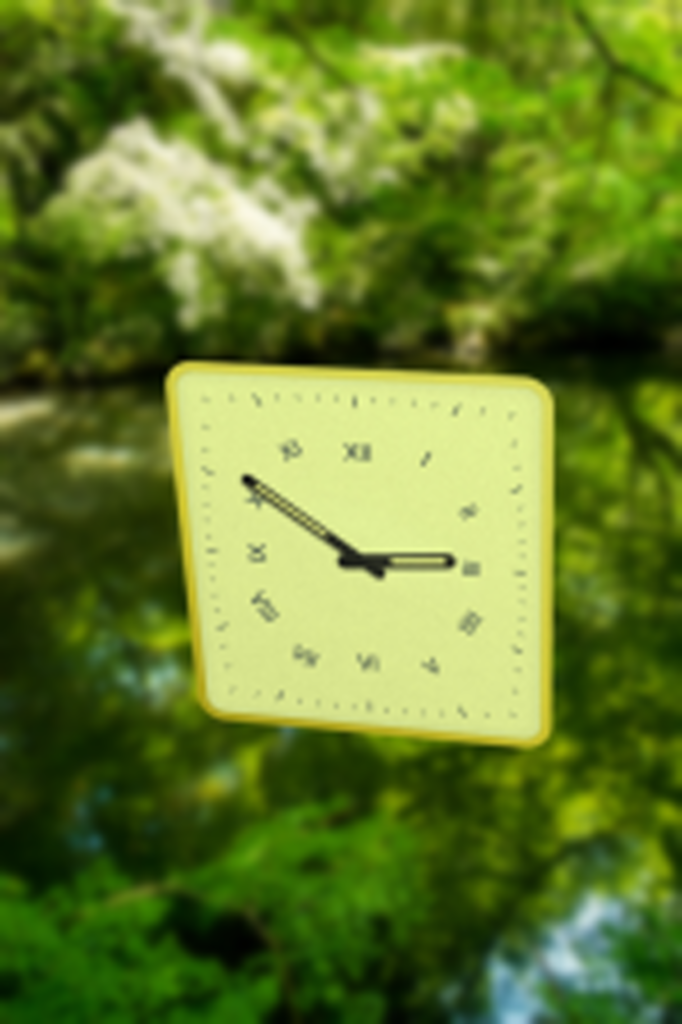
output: h=2 m=51
